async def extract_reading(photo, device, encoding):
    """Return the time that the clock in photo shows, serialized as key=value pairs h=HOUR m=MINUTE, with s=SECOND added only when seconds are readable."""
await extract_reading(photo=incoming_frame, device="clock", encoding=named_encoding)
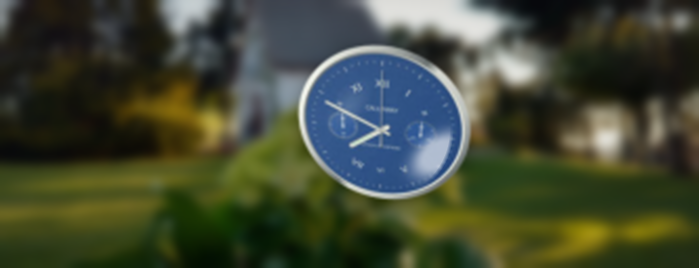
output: h=7 m=49
